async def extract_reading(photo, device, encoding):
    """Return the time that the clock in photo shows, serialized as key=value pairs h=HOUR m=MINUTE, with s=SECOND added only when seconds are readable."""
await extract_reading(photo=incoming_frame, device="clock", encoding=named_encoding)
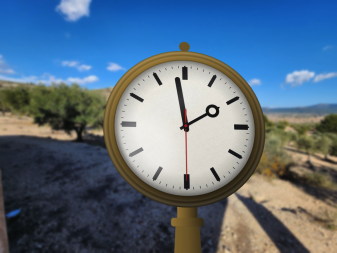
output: h=1 m=58 s=30
